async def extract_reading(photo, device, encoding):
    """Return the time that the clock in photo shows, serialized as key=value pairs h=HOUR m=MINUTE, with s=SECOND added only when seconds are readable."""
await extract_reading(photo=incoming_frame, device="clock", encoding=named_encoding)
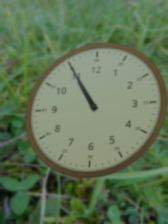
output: h=10 m=55
